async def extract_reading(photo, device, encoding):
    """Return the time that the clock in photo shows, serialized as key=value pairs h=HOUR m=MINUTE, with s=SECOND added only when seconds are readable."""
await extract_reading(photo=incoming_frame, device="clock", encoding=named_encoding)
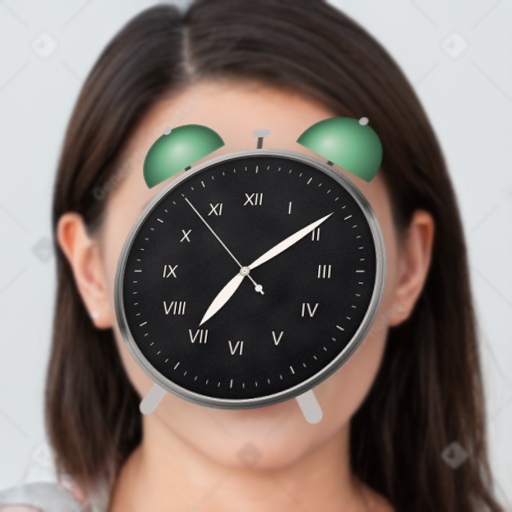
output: h=7 m=8 s=53
